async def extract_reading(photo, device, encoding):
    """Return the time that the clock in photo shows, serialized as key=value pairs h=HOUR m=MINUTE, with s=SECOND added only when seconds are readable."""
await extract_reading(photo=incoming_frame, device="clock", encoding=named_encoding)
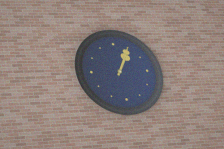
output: h=1 m=5
